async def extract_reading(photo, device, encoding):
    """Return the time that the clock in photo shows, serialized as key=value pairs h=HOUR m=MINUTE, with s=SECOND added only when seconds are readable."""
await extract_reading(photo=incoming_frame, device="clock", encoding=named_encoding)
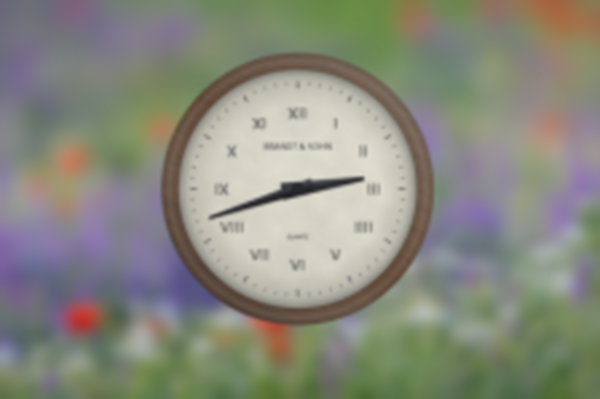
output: h=2 m=42
